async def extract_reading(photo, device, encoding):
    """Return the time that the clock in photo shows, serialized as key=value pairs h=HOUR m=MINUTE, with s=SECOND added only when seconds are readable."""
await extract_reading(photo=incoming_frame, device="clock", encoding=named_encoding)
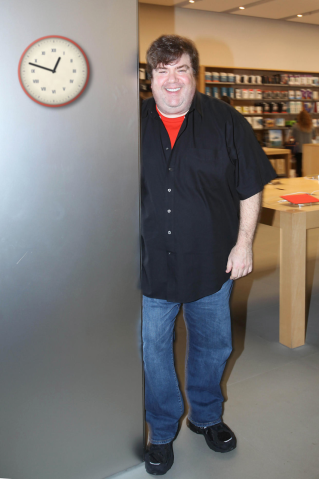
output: h=12 m=48
